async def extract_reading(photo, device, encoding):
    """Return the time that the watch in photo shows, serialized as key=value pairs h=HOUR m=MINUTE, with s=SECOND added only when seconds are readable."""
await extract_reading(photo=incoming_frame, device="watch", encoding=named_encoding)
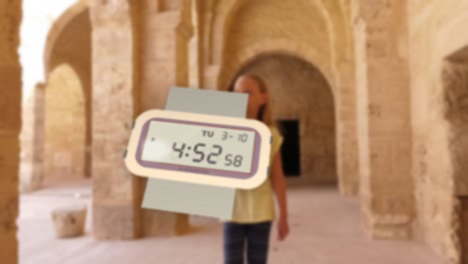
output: h=4 m=52 s=58
